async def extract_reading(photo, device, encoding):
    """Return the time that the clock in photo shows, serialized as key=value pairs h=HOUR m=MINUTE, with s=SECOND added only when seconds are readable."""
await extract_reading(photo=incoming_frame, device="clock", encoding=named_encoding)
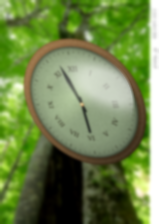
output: h=5 m=57
